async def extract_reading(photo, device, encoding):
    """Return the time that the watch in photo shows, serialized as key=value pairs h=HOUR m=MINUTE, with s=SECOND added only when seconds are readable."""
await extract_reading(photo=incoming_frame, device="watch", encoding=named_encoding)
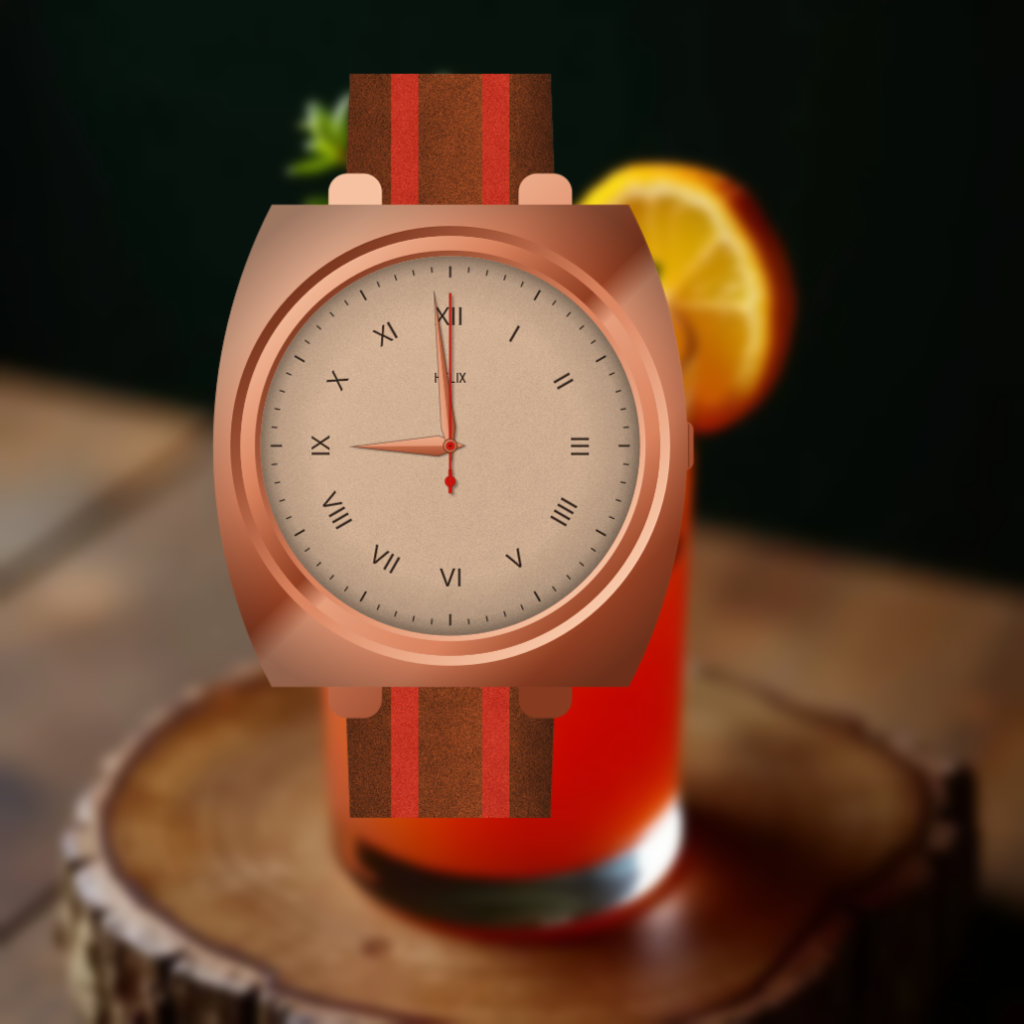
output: h=8 m=59 s=0
